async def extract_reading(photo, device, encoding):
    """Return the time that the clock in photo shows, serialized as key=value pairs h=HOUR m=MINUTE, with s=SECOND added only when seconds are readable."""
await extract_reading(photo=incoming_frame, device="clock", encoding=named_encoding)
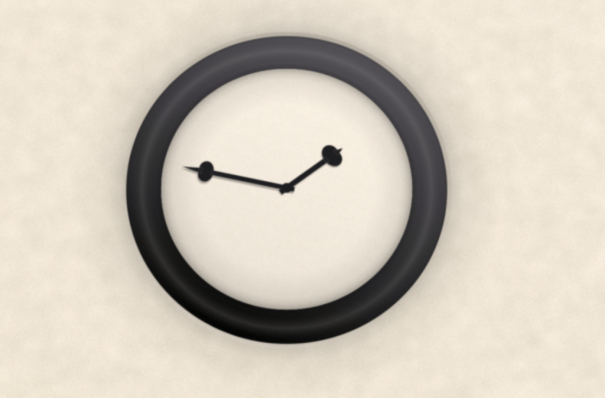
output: h=1 m=47
